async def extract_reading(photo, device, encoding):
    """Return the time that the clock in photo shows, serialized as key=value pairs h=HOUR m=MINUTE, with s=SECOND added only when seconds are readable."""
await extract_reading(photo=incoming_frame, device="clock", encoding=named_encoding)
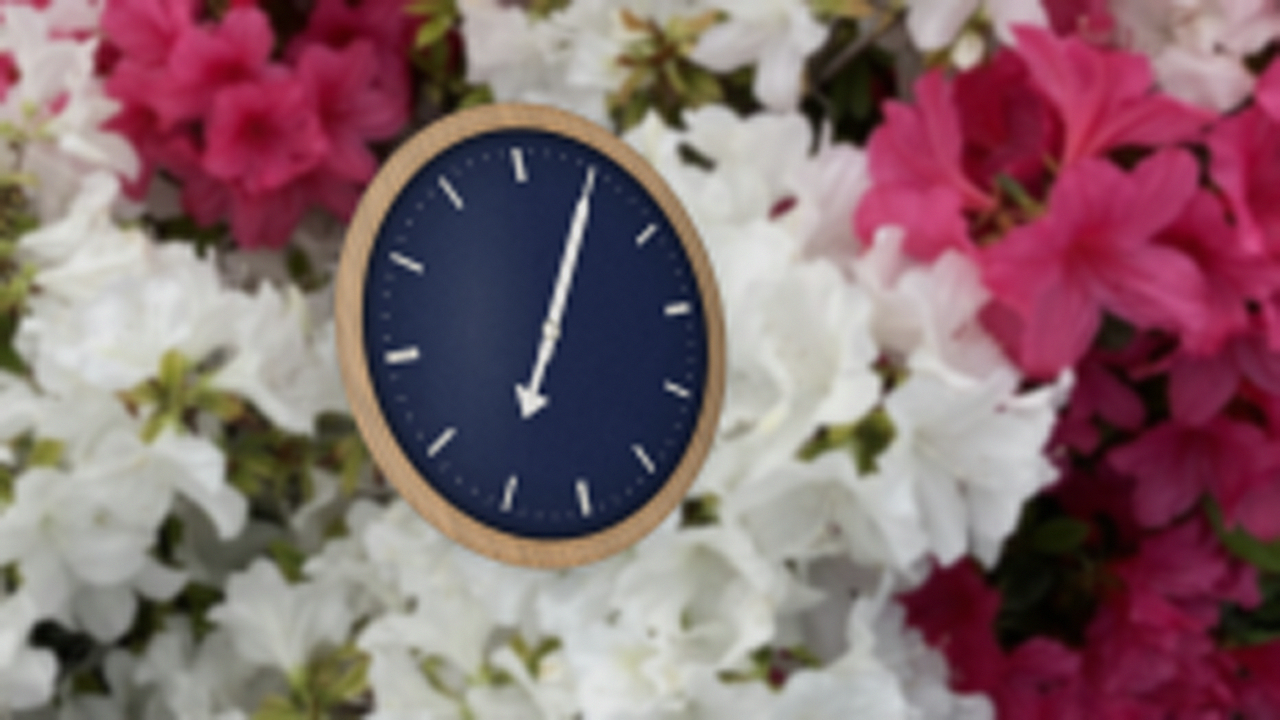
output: h=7 m=5
